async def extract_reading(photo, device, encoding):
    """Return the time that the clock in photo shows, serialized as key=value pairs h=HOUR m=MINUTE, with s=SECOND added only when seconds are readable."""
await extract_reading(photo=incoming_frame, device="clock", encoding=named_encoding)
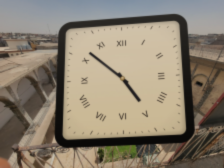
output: h=4 m=52
